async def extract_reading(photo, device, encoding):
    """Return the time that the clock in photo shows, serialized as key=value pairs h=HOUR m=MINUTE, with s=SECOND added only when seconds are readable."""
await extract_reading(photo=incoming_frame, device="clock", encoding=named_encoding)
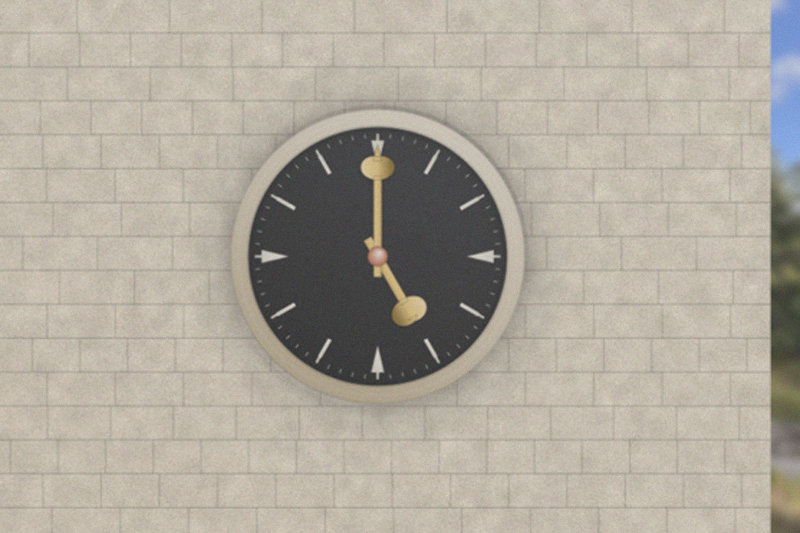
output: h=5 m=0
